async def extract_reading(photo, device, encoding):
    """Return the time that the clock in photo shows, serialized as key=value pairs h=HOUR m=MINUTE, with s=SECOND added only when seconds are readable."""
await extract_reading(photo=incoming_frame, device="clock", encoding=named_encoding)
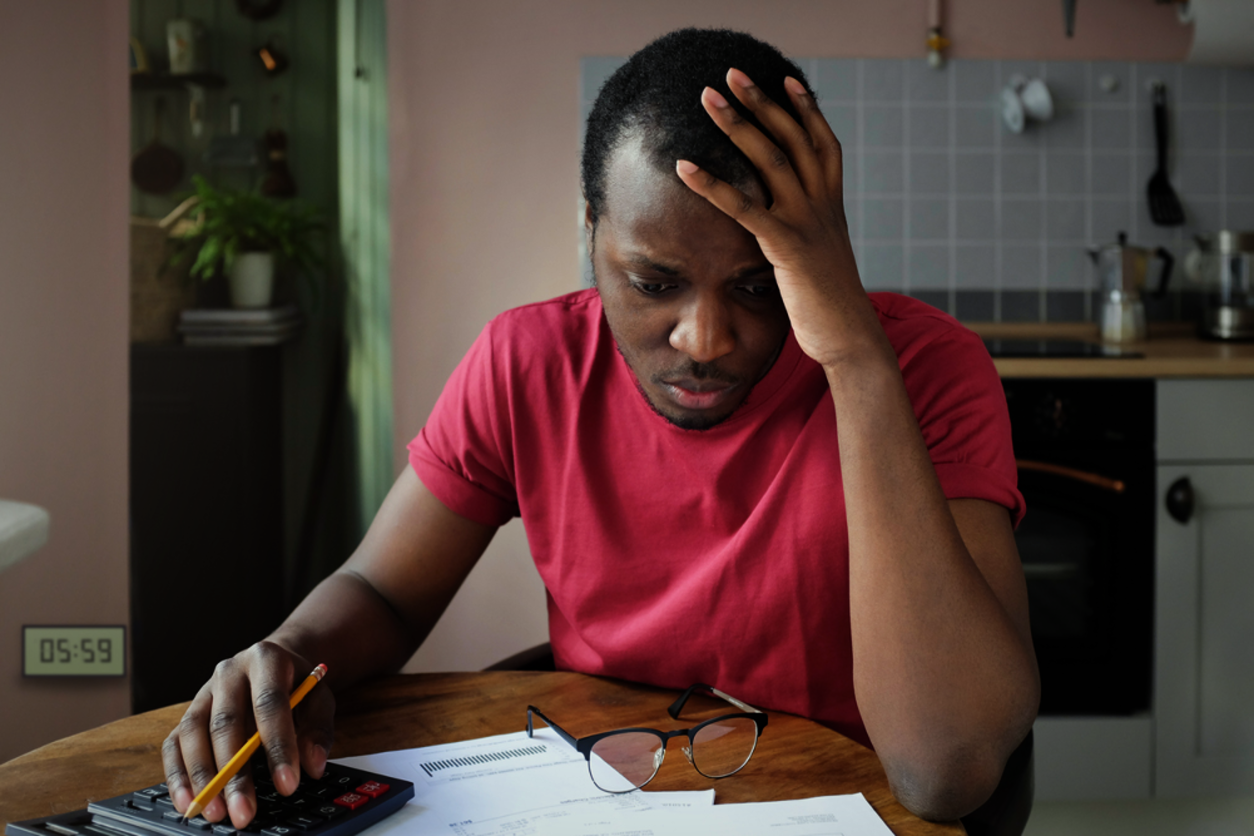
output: h=5 m=59
